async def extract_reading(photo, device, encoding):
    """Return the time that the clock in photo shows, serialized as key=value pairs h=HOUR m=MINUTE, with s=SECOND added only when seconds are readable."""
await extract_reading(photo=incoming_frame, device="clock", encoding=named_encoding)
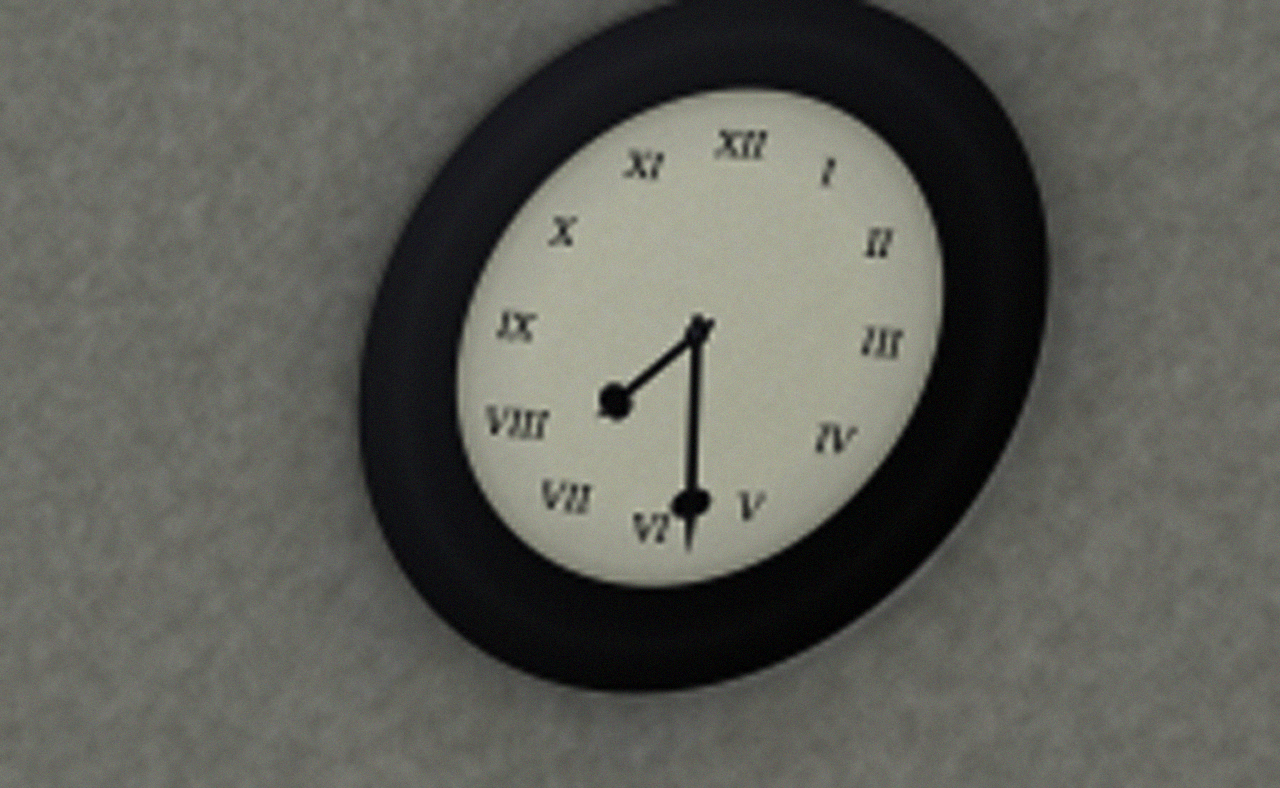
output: h=7 m=28
